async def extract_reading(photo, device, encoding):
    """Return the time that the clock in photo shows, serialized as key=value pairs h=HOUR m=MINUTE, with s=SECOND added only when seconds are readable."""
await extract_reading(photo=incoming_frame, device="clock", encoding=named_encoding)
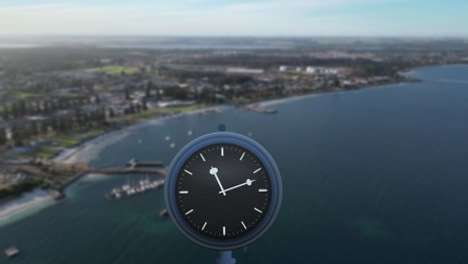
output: h=11 m=12
